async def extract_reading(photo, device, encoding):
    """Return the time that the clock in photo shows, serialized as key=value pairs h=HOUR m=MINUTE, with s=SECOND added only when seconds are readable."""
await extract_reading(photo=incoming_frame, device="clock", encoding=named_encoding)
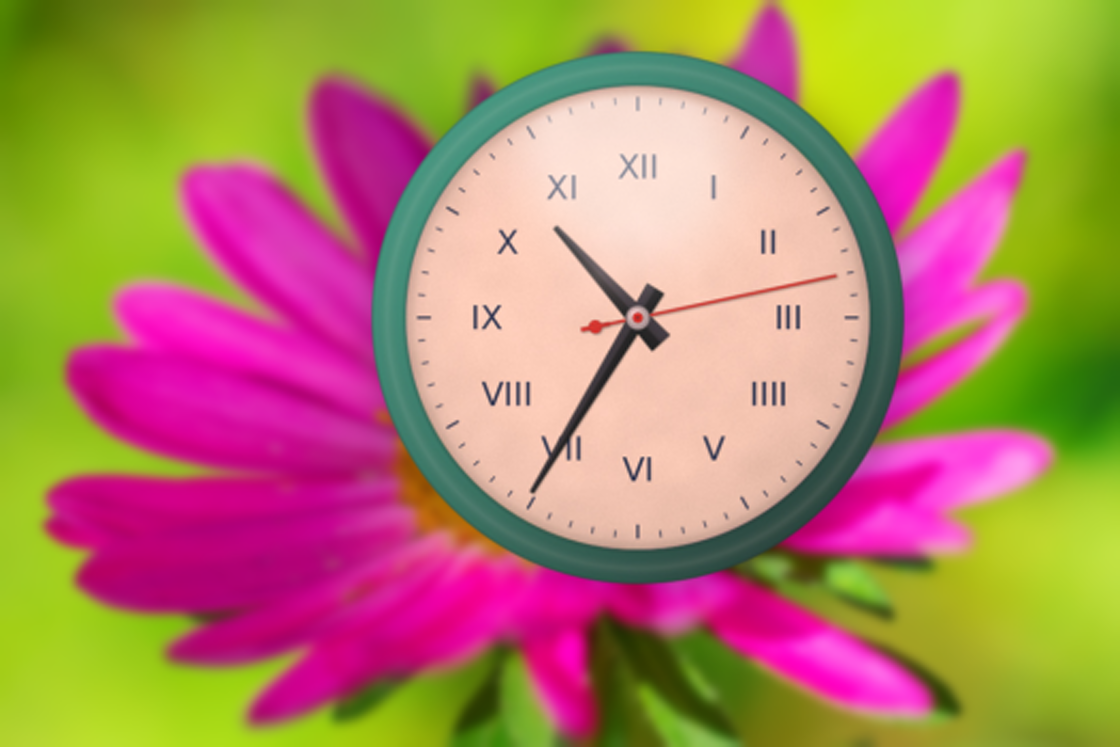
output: h=10 m=35 s=13
